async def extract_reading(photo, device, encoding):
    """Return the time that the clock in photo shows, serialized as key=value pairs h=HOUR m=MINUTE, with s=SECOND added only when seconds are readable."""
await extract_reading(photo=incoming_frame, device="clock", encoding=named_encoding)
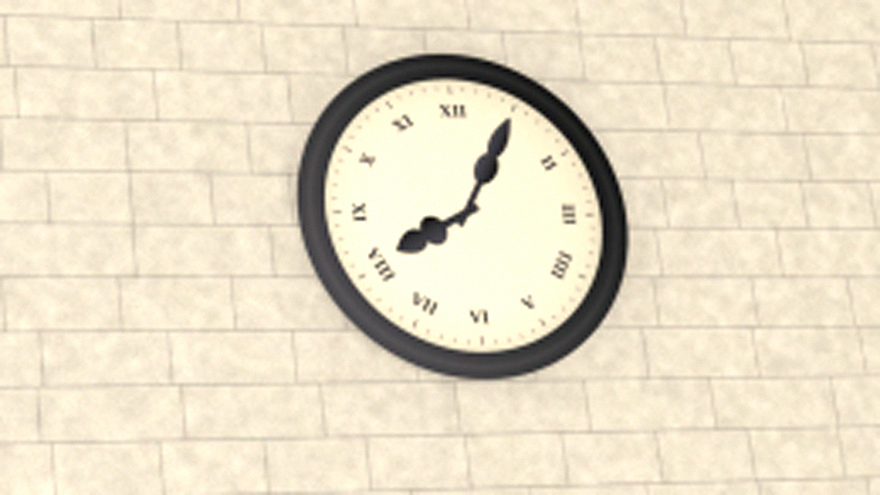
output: h=8 m=5
